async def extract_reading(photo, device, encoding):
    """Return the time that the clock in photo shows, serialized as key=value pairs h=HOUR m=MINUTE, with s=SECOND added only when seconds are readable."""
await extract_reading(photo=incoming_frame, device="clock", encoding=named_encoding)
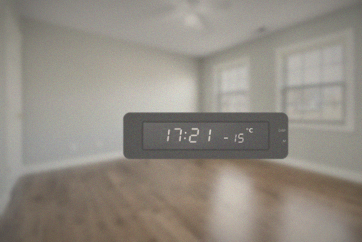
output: h=17 m=21
